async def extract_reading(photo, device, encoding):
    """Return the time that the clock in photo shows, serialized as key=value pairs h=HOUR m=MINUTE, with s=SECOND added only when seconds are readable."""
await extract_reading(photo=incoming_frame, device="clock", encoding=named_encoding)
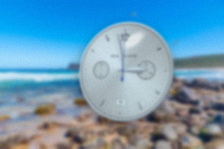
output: h=2 m=58
